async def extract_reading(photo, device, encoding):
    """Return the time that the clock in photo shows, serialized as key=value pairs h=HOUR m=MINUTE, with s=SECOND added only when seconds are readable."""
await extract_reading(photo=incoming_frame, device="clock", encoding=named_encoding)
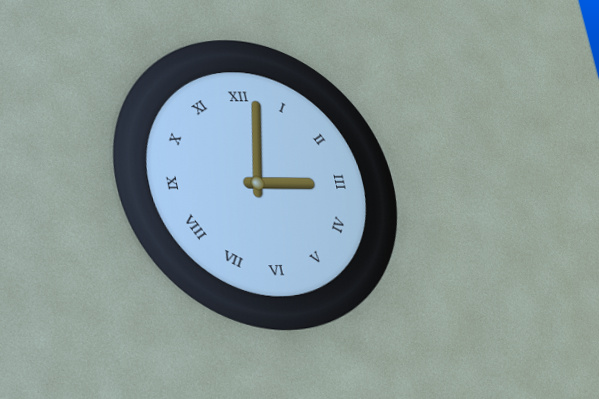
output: h=3 m=2
